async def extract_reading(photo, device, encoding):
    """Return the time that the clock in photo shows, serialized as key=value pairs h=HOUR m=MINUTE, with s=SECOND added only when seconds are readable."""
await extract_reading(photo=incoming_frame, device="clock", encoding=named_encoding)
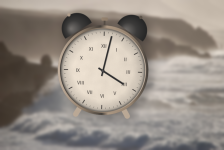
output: h=4 m=2
